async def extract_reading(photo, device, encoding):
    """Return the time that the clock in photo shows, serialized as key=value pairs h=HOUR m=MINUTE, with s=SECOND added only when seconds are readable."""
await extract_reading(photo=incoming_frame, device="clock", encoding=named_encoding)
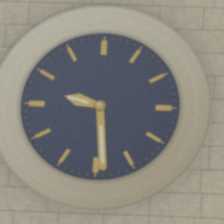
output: h=9 m=29
